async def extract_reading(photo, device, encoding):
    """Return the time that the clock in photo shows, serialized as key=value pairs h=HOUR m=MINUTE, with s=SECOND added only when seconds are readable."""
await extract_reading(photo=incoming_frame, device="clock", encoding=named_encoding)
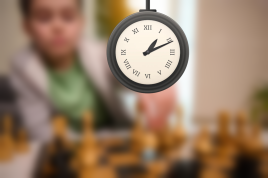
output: h=1 m=11
